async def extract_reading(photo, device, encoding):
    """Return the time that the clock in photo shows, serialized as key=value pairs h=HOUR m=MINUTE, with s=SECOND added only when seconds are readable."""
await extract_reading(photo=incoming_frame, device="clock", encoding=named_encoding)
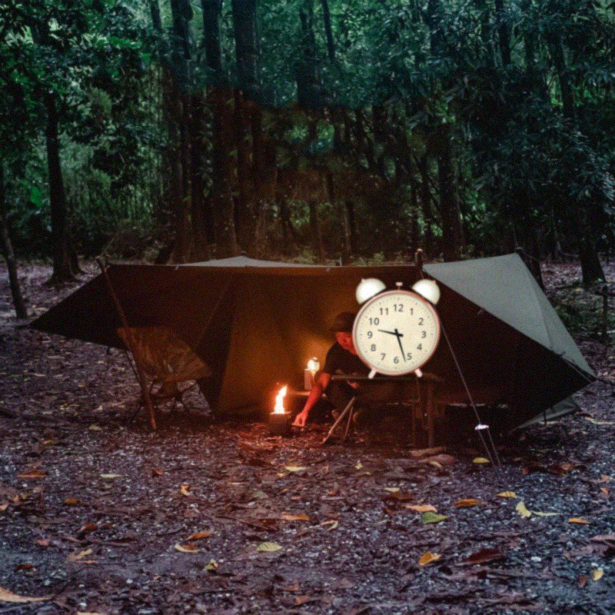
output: h=9 m=27
